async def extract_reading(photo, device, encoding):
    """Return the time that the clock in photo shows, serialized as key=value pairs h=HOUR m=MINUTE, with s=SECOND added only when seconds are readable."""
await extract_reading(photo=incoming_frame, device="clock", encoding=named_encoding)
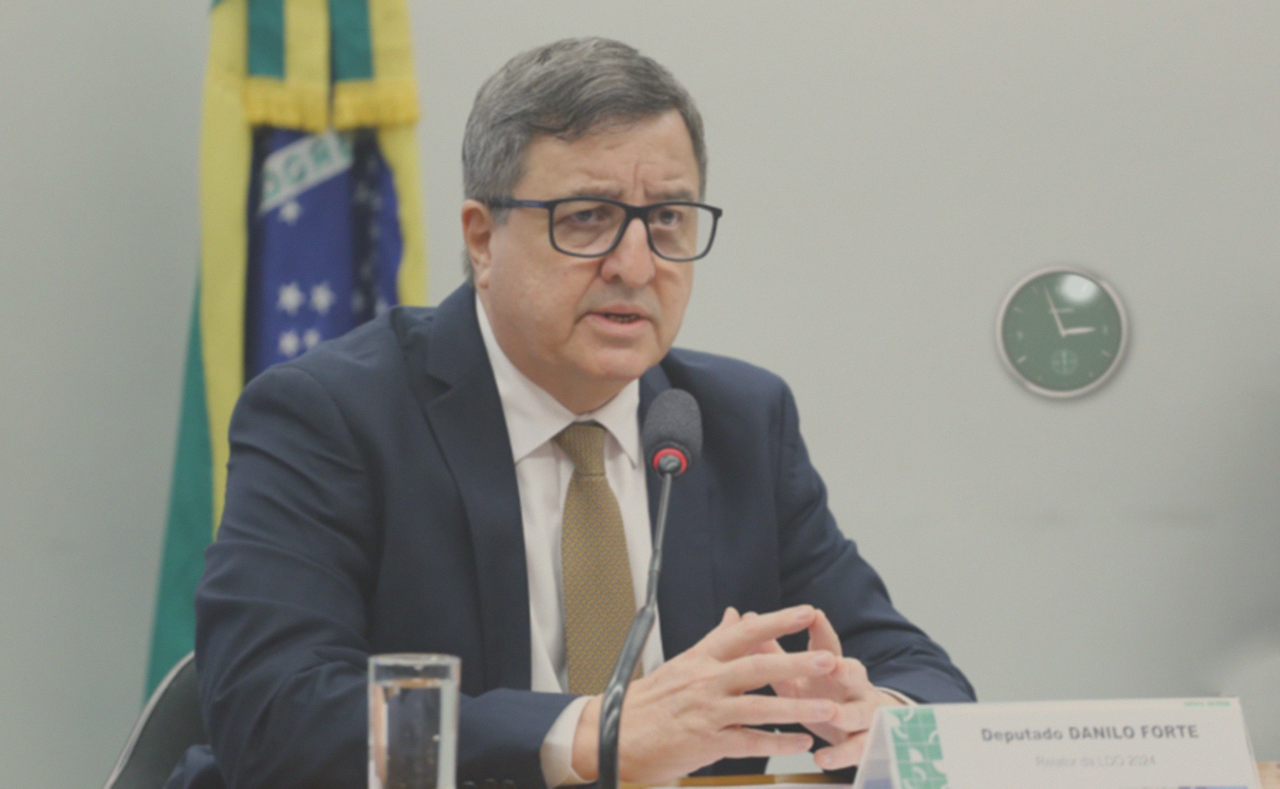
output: h=2 m=57
